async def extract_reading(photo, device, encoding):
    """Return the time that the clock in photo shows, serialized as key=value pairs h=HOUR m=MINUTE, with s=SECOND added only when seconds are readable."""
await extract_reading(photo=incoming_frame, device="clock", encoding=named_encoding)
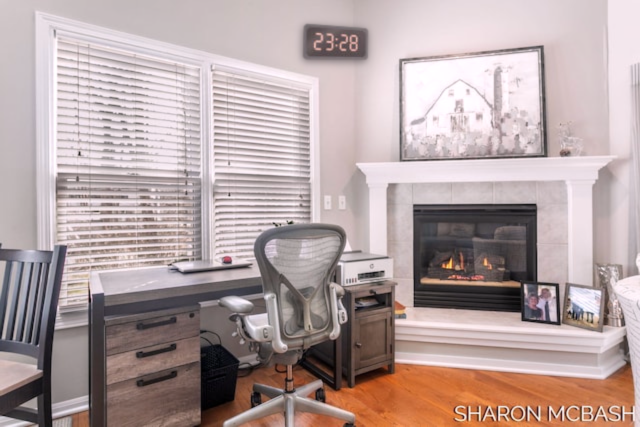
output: h=23 m=28
